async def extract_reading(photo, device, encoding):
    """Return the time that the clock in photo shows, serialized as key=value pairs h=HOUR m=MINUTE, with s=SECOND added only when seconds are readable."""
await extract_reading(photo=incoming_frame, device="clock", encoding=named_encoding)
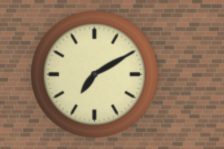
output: h=7 m=10
